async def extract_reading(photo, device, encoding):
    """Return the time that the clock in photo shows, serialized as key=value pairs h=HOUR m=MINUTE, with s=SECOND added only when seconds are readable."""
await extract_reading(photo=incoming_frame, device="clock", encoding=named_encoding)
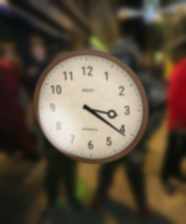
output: h=3 m=21
